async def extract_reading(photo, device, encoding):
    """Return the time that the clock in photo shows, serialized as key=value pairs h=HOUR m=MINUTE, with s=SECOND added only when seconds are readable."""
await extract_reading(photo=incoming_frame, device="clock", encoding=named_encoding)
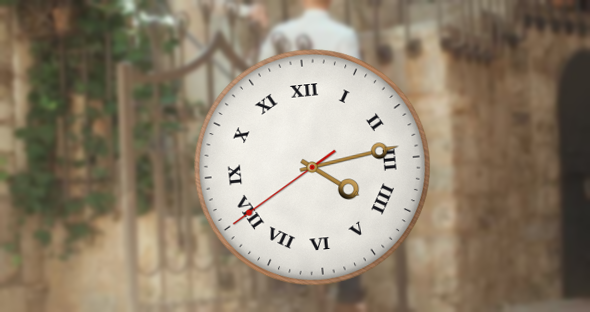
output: h=4 m=13 s=40
